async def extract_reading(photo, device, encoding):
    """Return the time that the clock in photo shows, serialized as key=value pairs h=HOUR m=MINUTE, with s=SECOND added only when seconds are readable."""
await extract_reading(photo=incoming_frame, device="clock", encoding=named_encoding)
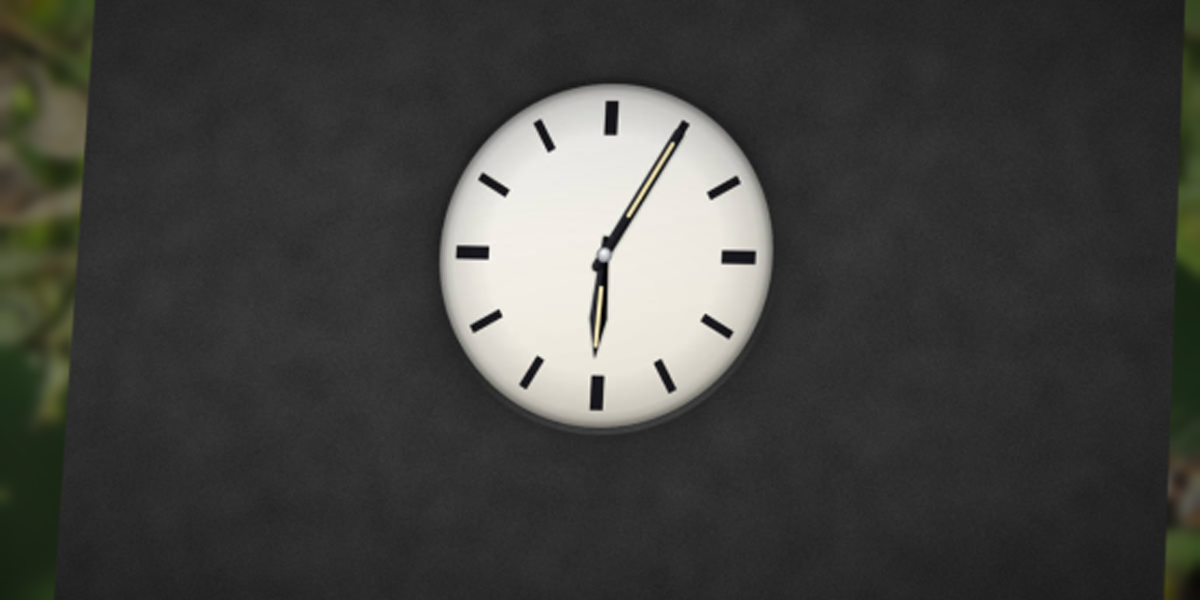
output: h=6 m=5
